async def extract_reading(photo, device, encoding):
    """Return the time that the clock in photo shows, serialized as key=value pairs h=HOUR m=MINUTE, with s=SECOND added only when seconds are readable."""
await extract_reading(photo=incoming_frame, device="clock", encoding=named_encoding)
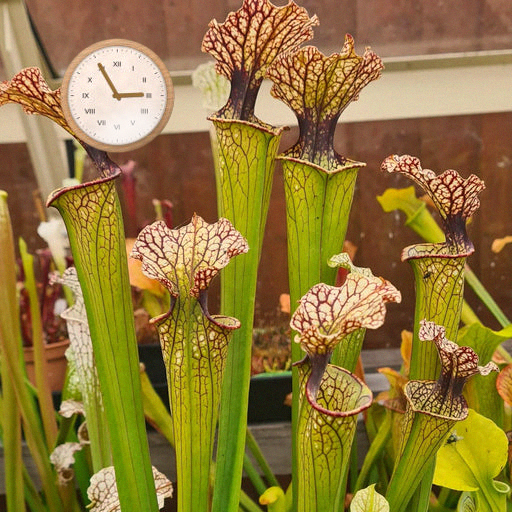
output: h=2 m=55
